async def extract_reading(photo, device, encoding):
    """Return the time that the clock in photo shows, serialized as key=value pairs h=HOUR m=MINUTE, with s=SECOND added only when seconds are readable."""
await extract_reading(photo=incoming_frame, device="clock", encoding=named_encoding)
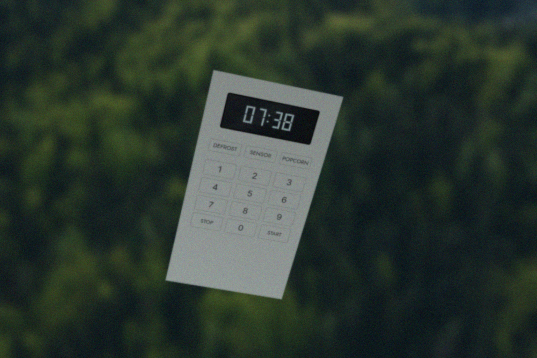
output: h=7 m=38
